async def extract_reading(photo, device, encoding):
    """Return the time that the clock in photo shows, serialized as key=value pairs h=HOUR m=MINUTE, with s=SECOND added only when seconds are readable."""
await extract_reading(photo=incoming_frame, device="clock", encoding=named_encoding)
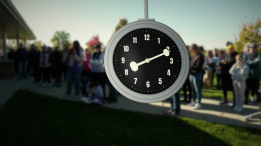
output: h=8 m=11
